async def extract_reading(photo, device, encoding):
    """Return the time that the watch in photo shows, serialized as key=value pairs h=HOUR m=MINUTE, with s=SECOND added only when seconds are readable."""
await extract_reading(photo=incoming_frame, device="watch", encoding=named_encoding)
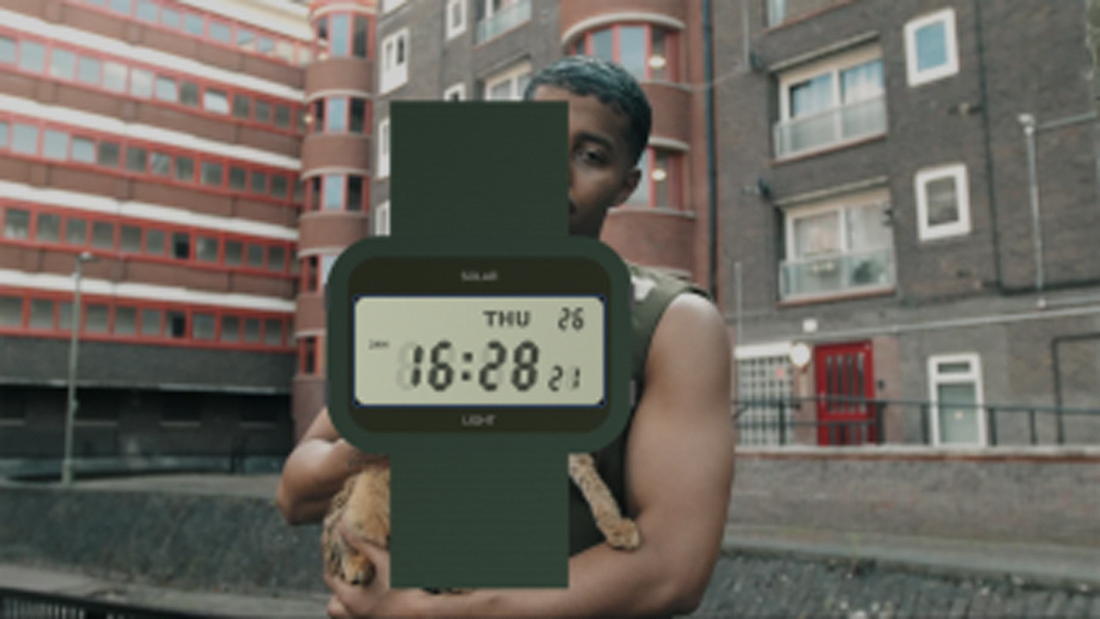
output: h=16 m=28 s=21
